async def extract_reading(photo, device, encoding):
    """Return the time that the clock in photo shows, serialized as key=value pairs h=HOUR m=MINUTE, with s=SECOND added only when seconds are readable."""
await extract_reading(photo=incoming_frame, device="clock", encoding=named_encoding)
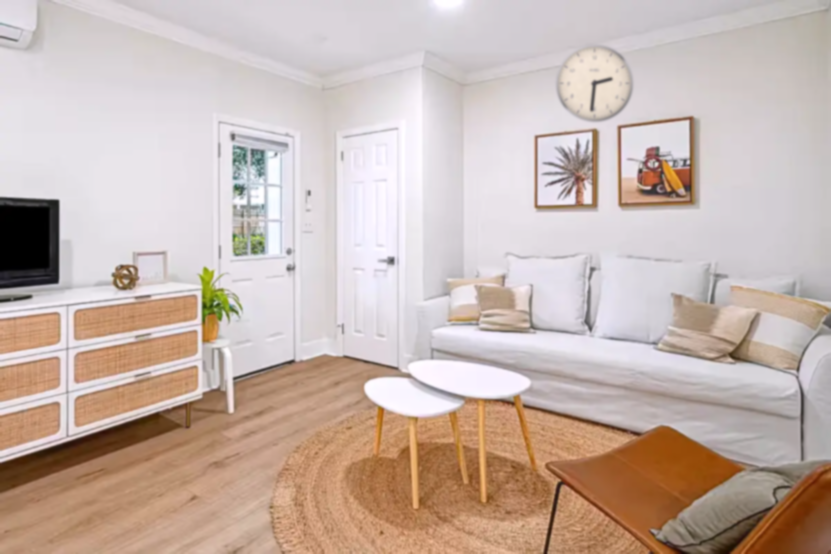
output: h=2 m=31
